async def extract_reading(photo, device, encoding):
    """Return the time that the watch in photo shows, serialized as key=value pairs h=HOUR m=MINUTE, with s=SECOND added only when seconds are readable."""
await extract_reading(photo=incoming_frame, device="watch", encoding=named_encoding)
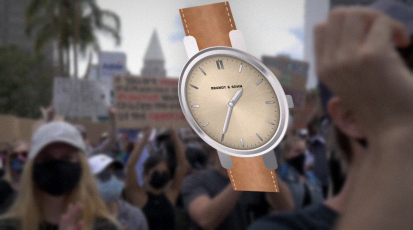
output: h=1 m=35
